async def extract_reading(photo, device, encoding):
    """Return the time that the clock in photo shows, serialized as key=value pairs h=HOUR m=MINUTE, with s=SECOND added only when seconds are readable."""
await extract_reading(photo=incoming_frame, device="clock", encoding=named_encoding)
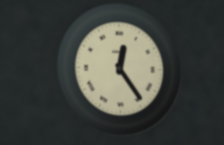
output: h=12 m=24
